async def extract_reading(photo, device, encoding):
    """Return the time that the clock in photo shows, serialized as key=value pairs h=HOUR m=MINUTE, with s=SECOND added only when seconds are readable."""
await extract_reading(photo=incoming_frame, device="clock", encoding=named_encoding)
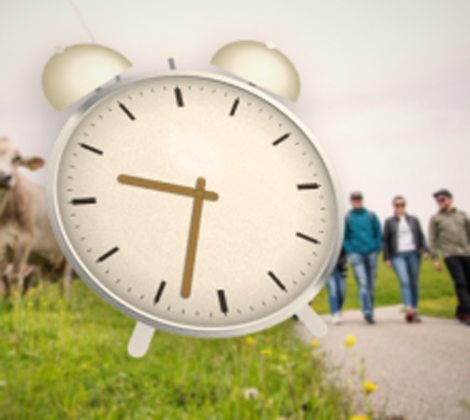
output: h=9 m=33
